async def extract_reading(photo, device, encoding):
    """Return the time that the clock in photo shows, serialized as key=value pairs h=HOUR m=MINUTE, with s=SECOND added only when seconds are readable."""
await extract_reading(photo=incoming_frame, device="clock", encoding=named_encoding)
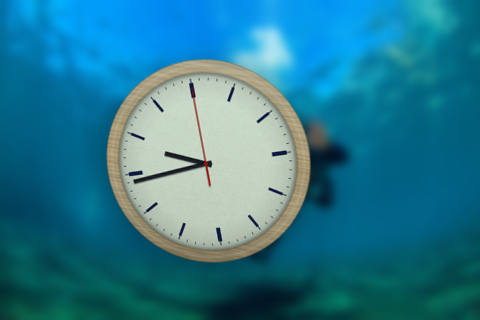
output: h=9 m=44 s=0
